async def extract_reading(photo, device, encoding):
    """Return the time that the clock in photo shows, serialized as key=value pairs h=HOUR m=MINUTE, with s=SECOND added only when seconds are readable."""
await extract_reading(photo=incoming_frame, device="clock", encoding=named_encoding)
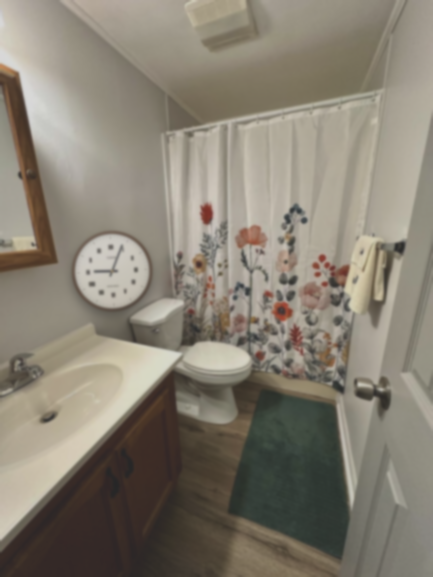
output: h=9 m=4
